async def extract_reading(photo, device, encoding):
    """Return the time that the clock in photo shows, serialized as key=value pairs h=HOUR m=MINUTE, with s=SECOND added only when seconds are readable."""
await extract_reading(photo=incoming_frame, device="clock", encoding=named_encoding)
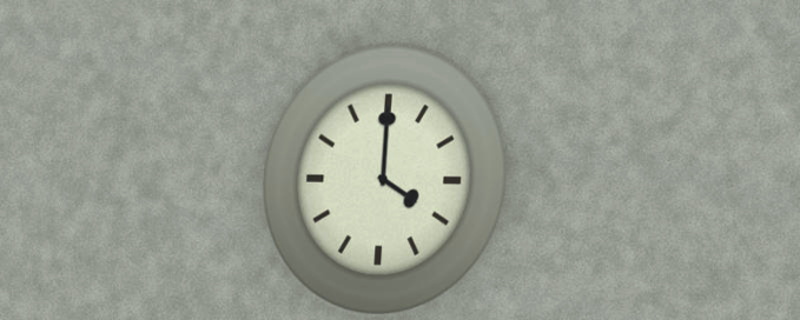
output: h=4 m=0
